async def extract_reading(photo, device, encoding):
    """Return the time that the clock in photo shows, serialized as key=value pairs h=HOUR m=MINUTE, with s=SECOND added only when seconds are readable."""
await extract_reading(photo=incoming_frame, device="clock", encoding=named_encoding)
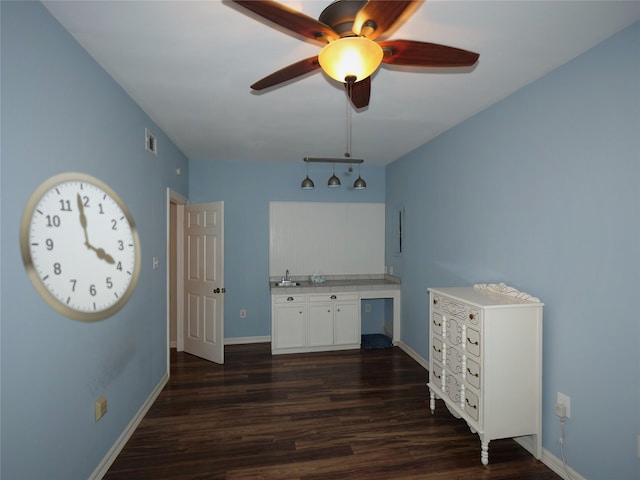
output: h=3 m=59
